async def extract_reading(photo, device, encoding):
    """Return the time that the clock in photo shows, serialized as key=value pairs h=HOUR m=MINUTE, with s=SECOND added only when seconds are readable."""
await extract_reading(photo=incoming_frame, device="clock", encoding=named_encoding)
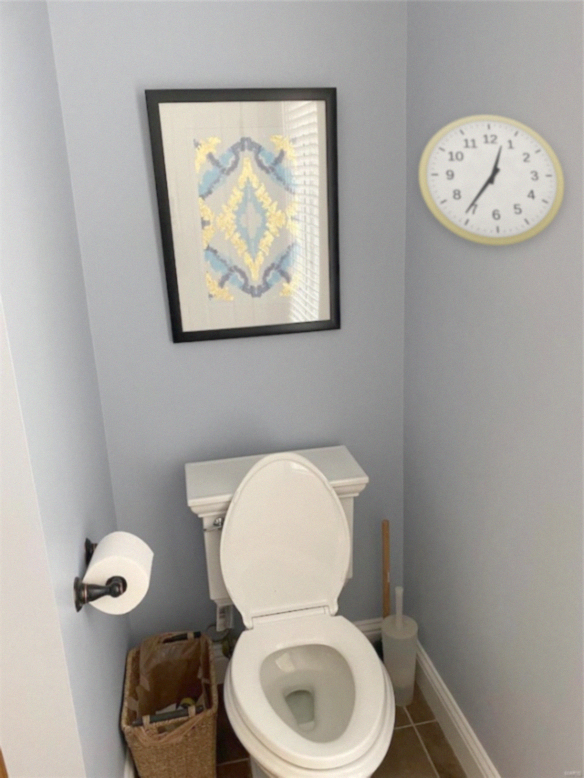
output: h=12 m=36
